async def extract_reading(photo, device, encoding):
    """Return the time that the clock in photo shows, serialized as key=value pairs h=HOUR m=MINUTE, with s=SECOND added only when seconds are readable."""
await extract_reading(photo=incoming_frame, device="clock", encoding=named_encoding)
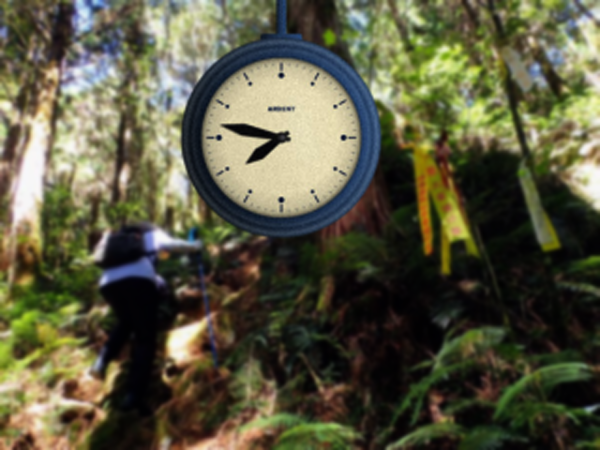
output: h=7 m=47
